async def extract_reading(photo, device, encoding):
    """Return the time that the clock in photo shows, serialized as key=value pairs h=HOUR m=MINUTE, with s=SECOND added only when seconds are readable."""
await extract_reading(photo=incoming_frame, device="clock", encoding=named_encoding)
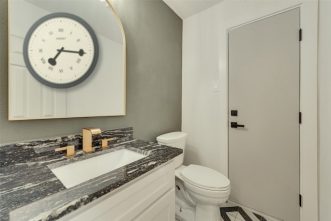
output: h=7 m=16
